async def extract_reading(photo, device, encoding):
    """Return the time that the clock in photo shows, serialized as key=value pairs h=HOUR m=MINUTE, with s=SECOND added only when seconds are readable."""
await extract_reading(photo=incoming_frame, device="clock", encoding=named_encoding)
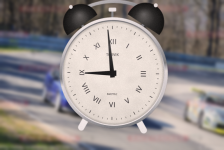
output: h=8 m=59
